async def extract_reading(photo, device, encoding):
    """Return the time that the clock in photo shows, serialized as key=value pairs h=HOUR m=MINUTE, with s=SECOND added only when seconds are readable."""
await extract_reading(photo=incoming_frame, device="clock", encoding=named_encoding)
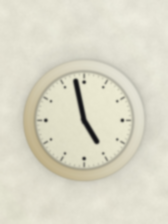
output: h=4 m=58
